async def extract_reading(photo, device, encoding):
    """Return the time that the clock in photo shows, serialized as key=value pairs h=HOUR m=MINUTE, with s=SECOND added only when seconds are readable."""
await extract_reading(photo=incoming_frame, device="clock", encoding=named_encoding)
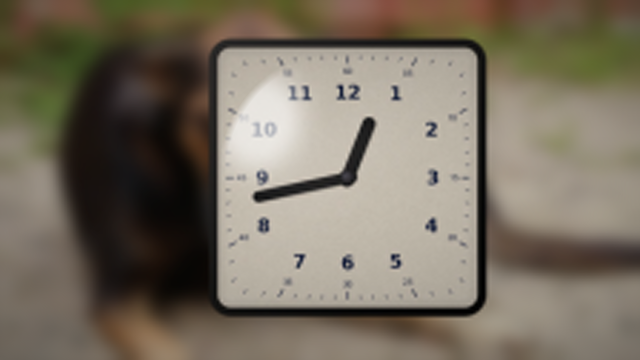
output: h=12 m=43
